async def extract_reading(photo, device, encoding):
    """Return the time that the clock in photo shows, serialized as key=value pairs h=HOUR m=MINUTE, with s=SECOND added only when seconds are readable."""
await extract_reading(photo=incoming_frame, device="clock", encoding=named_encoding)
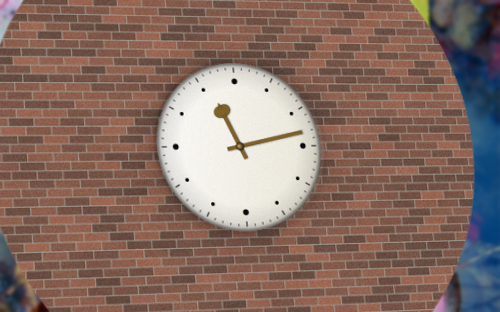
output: h=11 m=13
